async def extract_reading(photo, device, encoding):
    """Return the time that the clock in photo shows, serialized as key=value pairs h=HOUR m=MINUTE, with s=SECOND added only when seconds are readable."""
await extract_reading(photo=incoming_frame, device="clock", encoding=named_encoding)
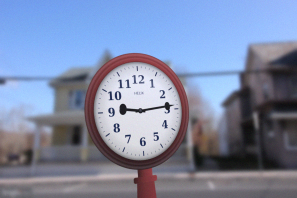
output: h=9 m=14
